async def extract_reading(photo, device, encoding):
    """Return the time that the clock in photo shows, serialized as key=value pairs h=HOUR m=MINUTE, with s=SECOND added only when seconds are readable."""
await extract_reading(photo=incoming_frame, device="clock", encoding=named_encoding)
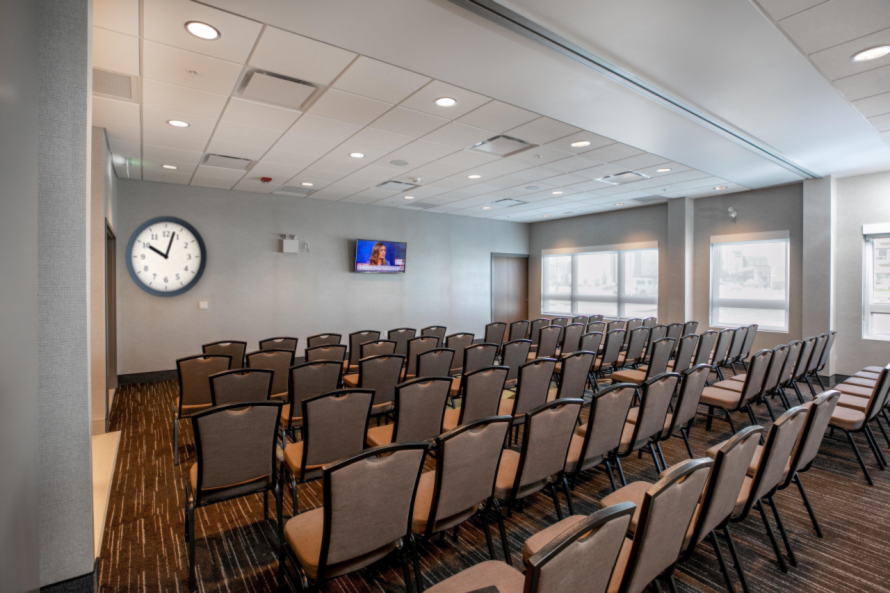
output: h=10 m=3
